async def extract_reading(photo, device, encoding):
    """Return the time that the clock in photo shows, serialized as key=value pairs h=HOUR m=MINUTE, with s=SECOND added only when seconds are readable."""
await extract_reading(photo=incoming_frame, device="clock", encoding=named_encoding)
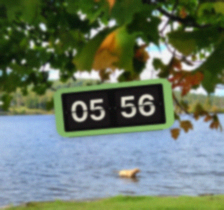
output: h=5 m=56
